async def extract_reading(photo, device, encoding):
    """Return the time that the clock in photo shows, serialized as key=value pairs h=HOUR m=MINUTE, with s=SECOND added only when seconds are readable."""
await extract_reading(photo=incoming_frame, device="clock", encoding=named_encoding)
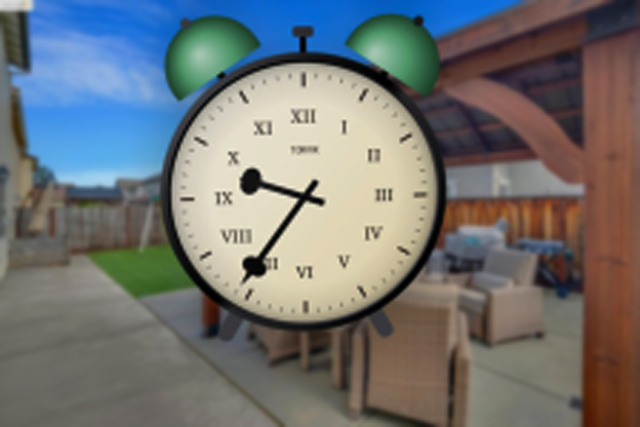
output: h=9 m=36
